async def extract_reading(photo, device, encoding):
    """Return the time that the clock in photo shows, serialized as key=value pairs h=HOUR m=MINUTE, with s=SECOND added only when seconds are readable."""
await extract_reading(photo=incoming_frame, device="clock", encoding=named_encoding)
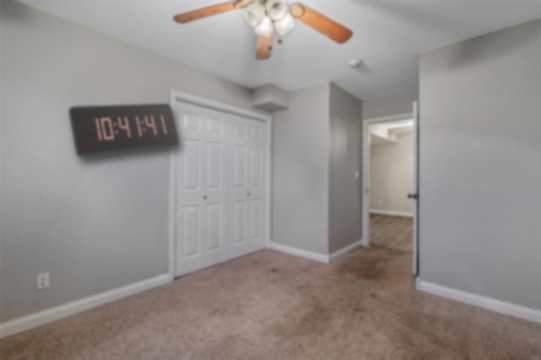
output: h=10 m=41 s=41
